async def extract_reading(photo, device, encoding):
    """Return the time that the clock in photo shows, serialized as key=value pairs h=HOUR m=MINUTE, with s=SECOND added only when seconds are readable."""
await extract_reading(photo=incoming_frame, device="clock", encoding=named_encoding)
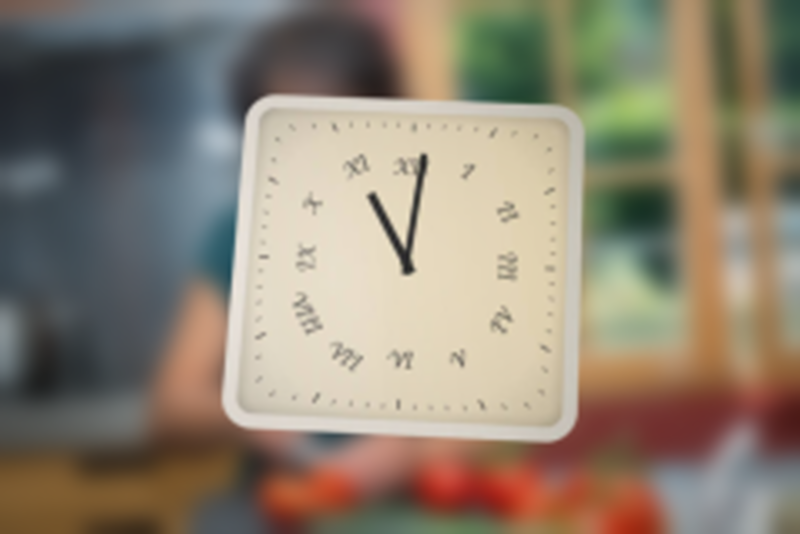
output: h=11 m=1
